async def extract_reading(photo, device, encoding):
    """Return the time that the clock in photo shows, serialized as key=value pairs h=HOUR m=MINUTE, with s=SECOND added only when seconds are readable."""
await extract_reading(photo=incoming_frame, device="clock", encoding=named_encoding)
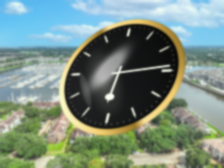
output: h=6 m=14
